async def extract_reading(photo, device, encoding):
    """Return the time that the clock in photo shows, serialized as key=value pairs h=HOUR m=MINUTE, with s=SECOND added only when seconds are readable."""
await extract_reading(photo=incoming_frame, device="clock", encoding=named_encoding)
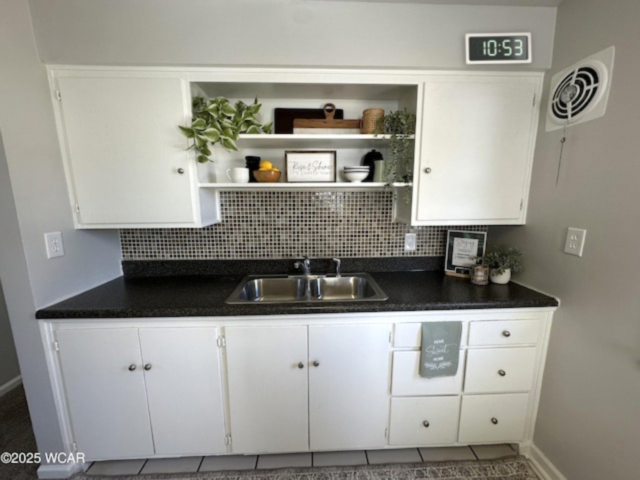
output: h=10 m=53
